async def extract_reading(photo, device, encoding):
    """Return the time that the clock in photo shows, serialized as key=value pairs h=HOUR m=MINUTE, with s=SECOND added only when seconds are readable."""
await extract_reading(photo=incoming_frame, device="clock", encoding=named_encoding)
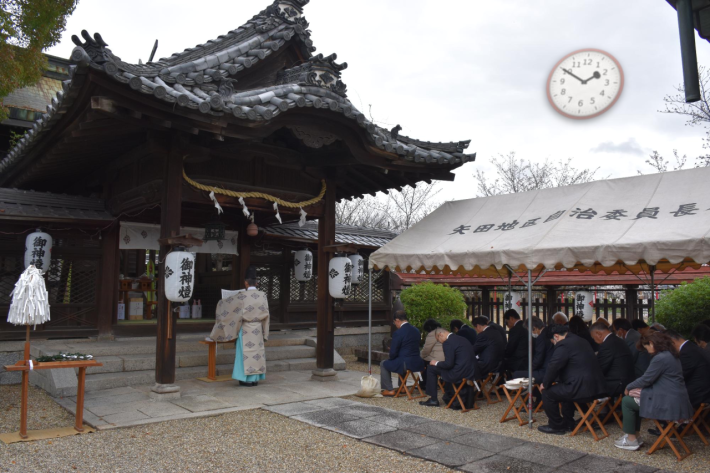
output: h=1 m=50
